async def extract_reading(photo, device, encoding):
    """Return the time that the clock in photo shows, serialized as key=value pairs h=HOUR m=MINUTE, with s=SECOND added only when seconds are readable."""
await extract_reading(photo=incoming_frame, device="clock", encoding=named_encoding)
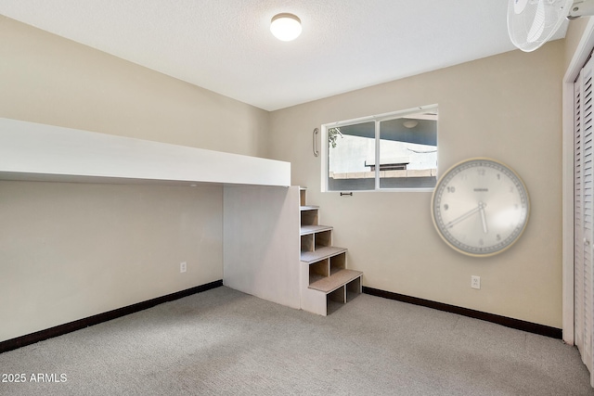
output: h=5 m=40
